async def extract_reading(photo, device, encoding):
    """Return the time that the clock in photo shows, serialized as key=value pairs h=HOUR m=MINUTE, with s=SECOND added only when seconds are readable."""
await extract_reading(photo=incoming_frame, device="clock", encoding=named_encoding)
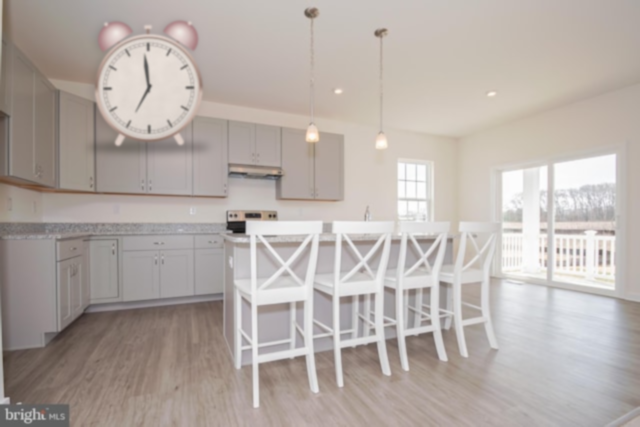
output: h=6 m=59
